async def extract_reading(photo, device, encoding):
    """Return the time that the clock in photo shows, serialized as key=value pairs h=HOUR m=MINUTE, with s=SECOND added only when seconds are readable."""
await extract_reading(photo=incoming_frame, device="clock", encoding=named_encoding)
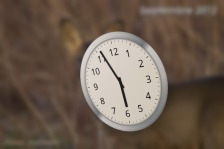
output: h=5 m=56
